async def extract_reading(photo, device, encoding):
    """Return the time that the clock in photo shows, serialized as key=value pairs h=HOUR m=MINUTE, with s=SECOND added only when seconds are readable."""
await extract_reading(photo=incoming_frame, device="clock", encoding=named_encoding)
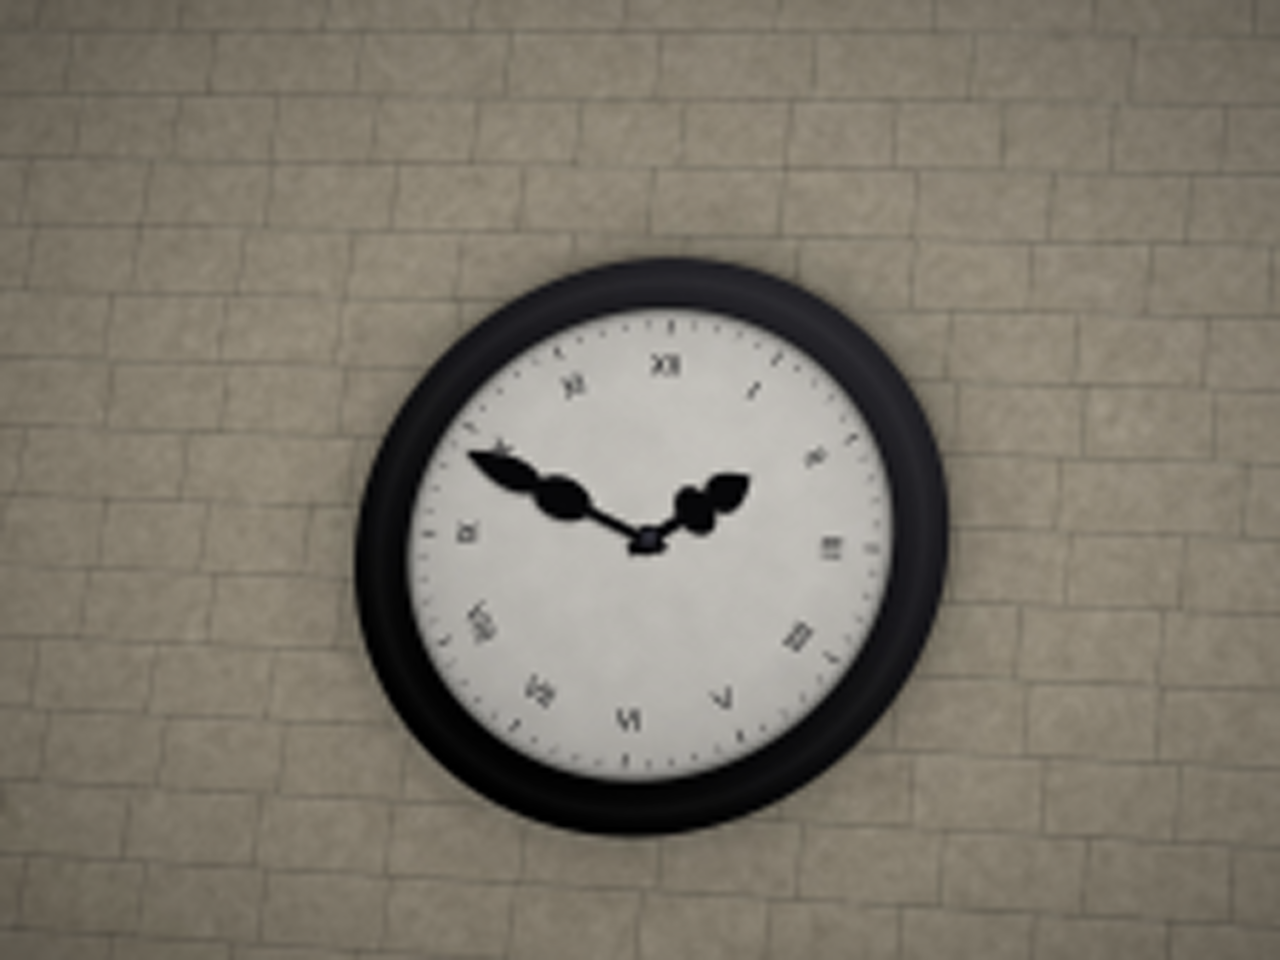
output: h=1 m=49
